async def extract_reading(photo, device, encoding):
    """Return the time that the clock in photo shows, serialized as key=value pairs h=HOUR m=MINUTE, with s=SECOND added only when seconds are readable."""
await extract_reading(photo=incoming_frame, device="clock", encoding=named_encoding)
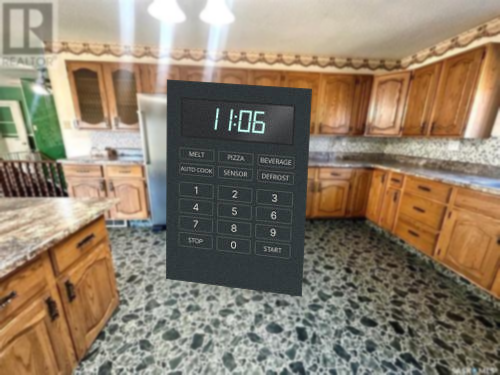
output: h=11 m=6
